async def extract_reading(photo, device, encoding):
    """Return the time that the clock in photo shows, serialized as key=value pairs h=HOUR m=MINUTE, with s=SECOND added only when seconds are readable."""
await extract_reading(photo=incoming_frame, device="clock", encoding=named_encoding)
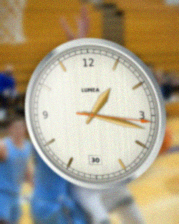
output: h=1 m=17 s=16
